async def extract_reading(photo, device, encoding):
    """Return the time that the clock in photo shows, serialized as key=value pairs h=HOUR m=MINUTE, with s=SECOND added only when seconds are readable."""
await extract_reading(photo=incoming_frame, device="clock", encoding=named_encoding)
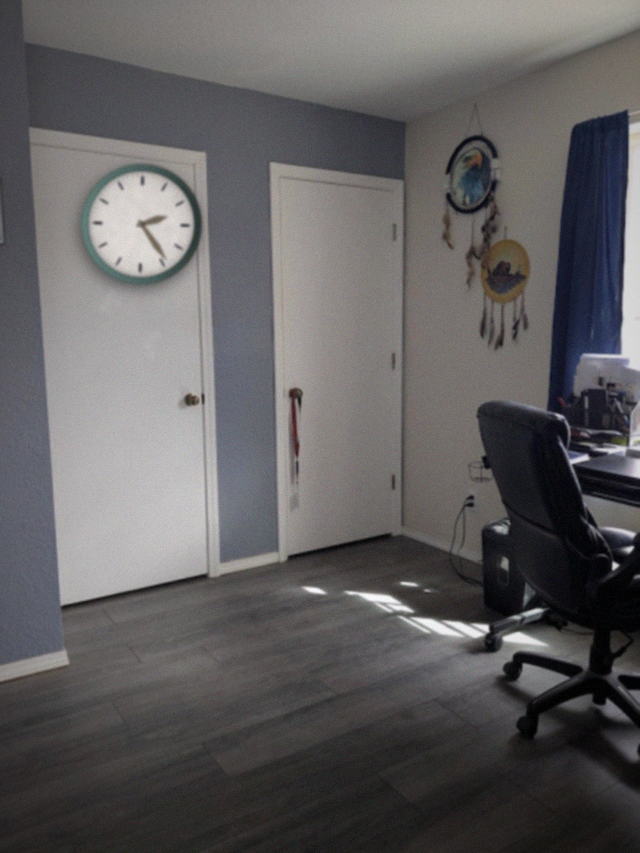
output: h=2 m=24
